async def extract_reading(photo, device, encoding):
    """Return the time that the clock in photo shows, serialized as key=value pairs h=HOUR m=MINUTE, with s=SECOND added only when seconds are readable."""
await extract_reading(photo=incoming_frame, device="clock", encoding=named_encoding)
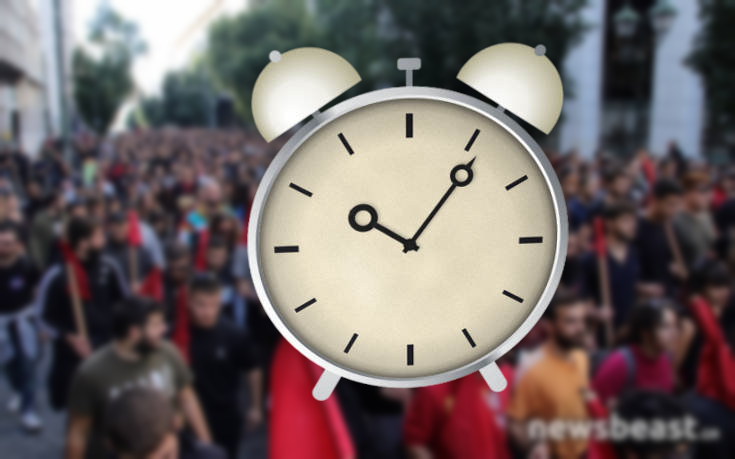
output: h=10 m=6
